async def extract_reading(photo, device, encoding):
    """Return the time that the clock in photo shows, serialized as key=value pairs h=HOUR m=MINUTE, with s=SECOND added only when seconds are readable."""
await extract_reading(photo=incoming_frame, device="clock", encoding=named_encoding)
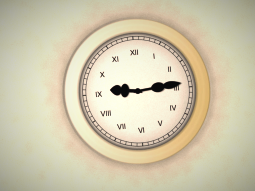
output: h=9 m=14
